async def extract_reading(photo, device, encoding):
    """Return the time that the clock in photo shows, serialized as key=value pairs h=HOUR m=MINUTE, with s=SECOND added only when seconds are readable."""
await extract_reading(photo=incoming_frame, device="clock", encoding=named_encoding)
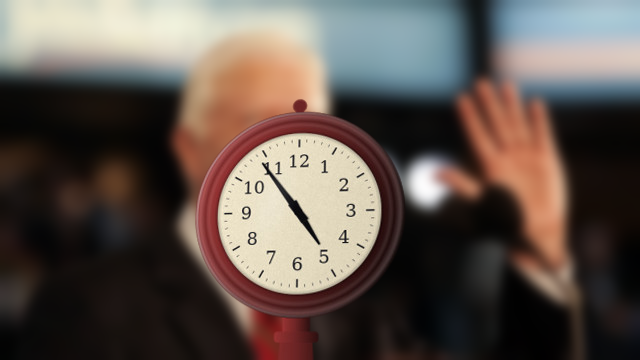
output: h=4 m=54
